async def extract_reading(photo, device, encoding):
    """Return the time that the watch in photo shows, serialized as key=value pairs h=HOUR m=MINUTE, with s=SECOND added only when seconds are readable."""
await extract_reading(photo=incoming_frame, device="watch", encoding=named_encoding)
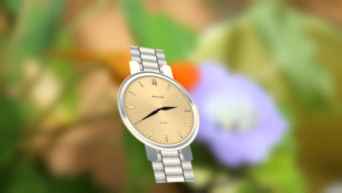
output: h=2 m=40
